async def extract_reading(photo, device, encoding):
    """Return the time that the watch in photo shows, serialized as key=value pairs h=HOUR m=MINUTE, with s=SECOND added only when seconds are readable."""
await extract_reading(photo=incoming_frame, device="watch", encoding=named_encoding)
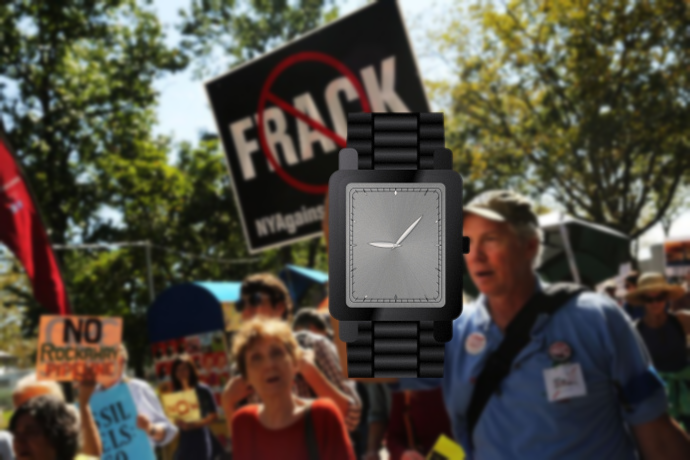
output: h=9 m=7
